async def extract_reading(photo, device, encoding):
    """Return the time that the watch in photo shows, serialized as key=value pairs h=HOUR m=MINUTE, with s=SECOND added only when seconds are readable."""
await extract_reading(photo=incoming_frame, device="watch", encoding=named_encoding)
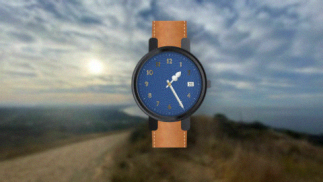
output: h=1 m=25
